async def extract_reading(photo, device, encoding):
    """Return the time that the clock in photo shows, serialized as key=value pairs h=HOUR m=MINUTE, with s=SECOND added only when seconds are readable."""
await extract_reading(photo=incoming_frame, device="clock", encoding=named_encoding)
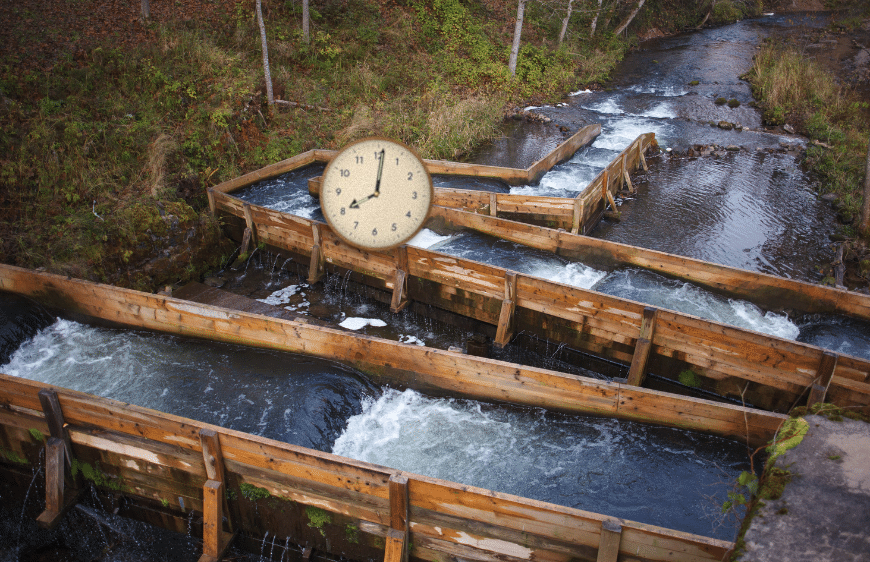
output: h=8 m=1
